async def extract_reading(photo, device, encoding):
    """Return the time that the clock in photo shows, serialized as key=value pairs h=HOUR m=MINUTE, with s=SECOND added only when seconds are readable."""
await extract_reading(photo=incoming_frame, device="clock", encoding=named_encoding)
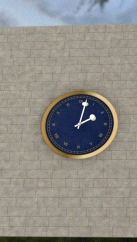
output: h=2 m=2
